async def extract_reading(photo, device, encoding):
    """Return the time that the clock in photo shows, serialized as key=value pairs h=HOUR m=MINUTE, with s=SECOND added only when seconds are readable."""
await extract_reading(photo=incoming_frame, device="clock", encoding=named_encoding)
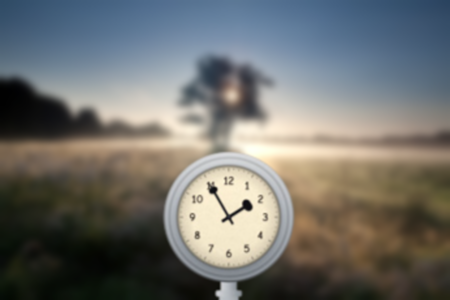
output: h=1 m=55
